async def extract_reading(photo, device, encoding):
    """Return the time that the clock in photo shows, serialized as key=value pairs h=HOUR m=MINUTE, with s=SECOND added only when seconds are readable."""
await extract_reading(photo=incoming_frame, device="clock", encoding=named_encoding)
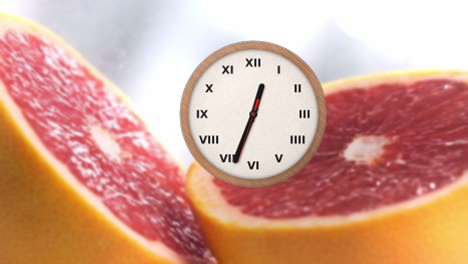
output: h=12 m=33 s=33
